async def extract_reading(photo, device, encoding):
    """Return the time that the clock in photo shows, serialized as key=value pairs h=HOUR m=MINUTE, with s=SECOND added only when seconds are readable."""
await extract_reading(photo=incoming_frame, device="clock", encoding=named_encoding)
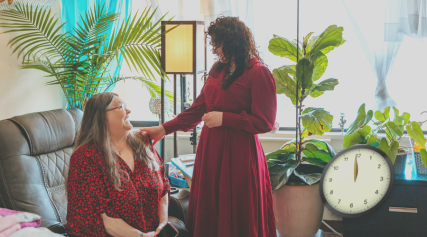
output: h=11 m=59
